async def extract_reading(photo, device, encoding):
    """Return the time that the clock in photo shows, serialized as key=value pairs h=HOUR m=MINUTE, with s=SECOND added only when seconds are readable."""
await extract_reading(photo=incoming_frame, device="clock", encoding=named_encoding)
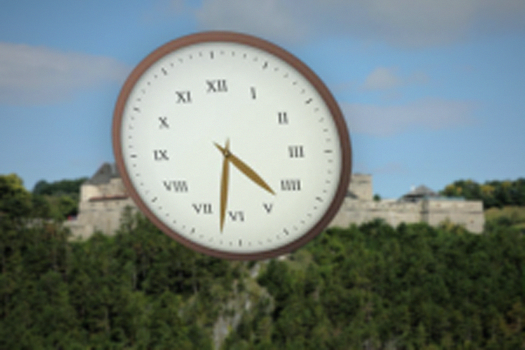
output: h=4 m=32
